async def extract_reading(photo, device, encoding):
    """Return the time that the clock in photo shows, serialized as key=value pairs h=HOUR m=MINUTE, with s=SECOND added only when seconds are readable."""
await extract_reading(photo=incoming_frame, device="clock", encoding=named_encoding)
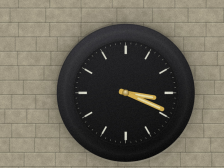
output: h=3 m=19
